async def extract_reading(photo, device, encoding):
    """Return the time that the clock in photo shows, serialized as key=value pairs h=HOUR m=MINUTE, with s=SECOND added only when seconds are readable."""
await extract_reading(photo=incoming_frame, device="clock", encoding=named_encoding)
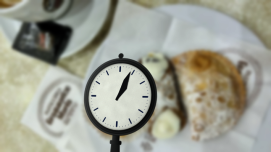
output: h=1 m=4
